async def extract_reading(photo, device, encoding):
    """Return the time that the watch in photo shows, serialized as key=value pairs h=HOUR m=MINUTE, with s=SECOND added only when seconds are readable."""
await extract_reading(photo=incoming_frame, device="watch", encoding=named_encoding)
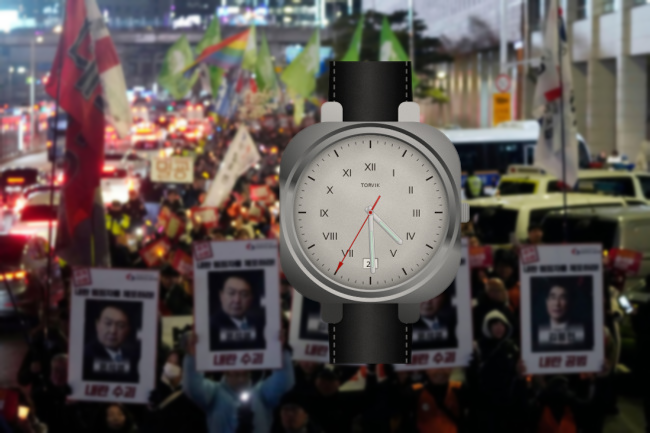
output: h=4 m=29 s=35
